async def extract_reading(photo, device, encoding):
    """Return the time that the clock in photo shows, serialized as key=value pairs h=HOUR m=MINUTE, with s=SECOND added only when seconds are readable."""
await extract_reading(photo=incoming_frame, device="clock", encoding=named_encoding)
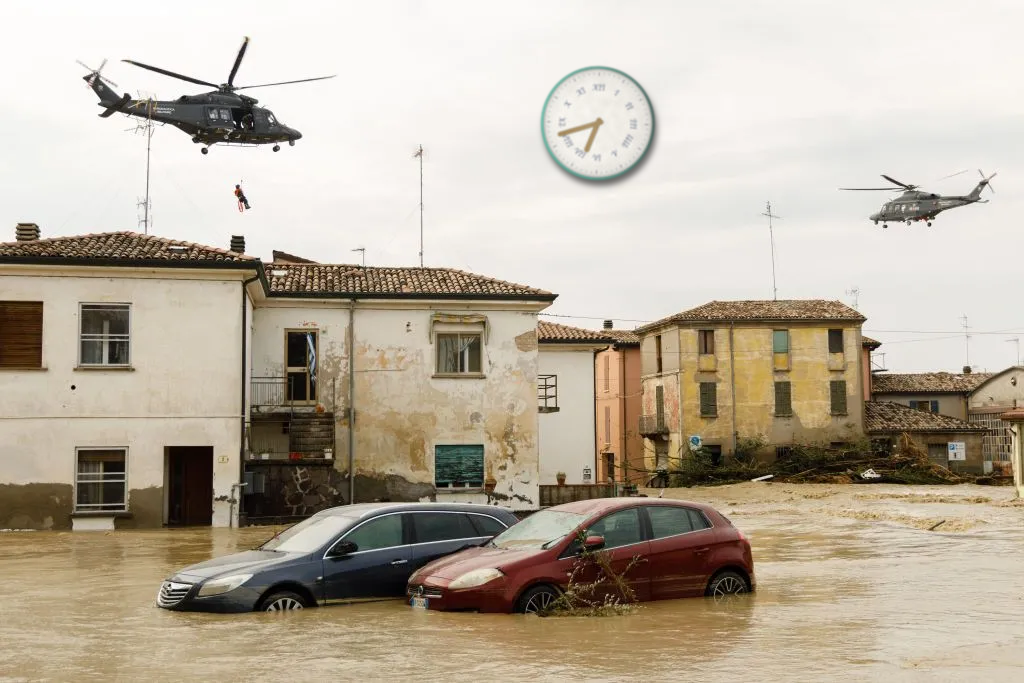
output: h=6 m=42
